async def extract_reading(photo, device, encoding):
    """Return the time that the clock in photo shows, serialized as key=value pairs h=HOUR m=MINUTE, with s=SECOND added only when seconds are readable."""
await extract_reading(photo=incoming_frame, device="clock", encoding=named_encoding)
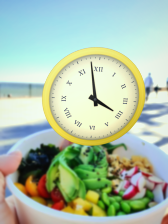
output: h=3 m=58
